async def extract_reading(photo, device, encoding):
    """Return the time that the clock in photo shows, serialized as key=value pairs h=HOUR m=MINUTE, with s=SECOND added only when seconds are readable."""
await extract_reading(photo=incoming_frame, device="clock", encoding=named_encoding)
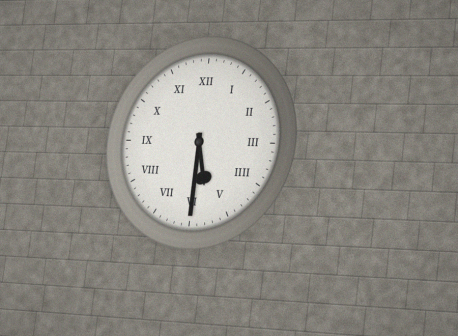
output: h=5 m=30
